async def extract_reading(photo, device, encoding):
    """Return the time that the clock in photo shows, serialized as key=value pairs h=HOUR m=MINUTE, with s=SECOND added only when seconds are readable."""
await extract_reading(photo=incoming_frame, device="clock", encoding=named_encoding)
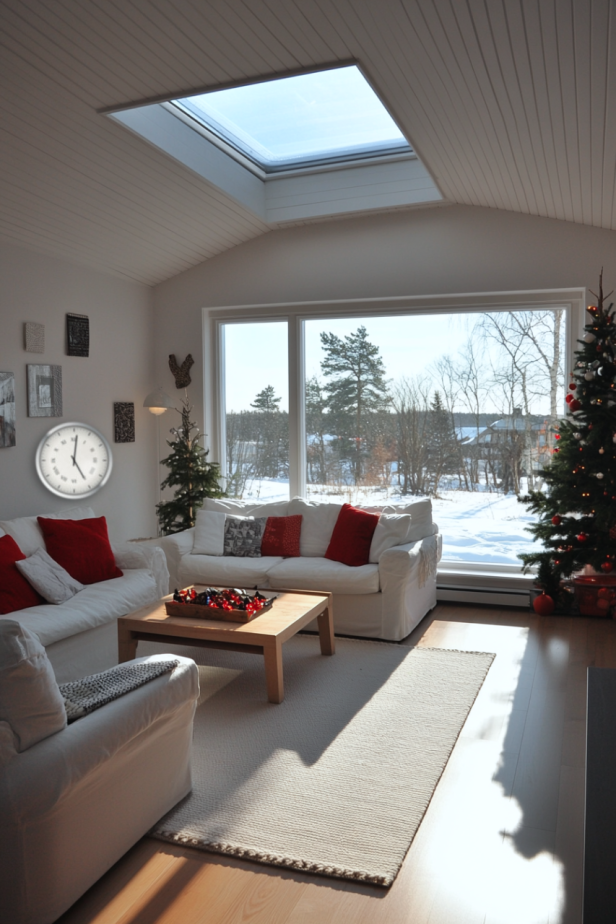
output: h=5 m=1
